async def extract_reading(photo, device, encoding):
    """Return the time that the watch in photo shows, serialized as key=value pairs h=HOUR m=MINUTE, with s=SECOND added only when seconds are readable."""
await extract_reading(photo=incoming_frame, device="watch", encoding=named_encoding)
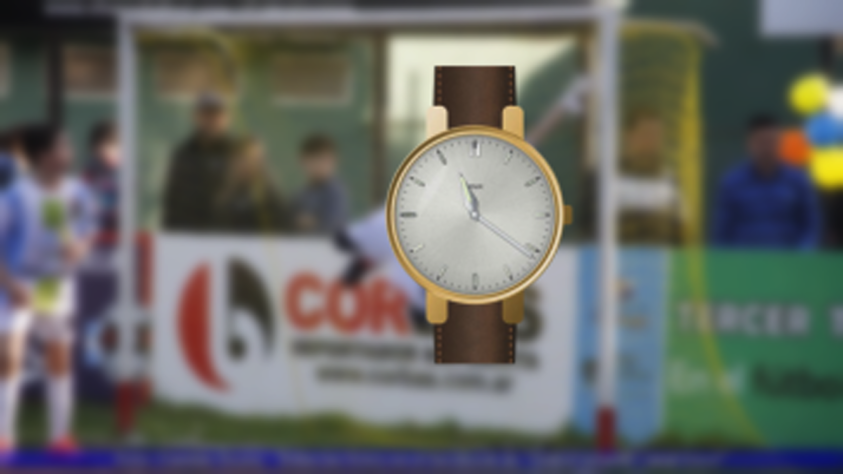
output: h=11 m=21
